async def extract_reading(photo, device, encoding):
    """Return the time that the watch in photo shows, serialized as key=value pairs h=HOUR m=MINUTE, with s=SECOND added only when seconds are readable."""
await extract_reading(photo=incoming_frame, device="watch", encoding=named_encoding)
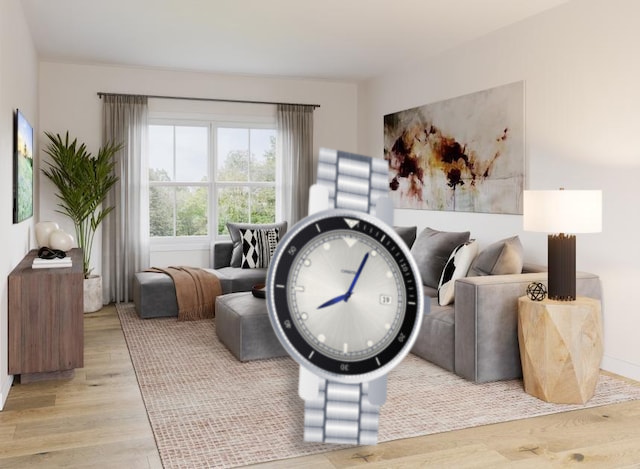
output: h=8 m=4
